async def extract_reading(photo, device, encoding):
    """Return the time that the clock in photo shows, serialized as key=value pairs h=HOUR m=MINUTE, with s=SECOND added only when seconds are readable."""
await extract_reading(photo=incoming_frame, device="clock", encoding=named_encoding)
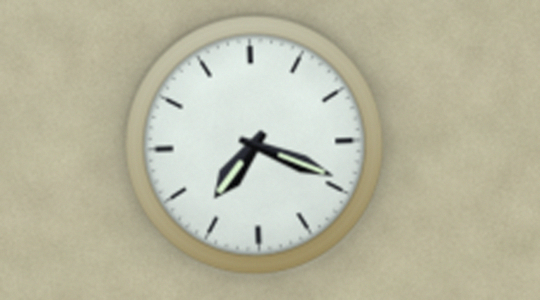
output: h=7 m=19
